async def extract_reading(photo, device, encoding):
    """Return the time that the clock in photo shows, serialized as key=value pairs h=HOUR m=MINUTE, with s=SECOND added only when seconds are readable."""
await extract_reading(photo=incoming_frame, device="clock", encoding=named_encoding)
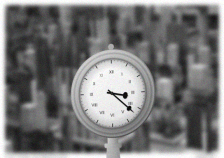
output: h=3 m=22
